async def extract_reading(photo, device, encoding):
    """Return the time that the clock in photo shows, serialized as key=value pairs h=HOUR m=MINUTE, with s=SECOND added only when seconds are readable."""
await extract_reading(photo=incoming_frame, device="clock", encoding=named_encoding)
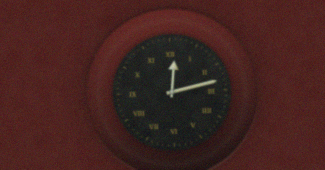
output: h=12 m=13
